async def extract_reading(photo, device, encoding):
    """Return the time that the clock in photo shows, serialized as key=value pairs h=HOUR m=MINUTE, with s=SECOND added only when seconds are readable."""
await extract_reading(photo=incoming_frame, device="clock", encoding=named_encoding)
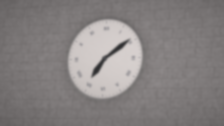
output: h=7 m=9
